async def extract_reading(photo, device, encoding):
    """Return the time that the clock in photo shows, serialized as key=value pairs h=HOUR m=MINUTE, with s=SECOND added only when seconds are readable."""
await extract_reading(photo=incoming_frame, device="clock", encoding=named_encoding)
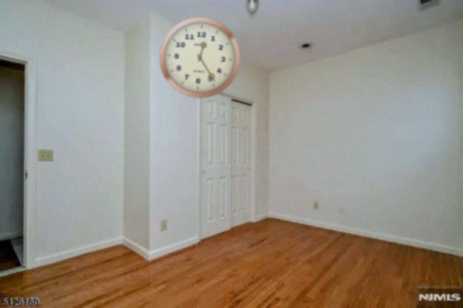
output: h=12 m=24
